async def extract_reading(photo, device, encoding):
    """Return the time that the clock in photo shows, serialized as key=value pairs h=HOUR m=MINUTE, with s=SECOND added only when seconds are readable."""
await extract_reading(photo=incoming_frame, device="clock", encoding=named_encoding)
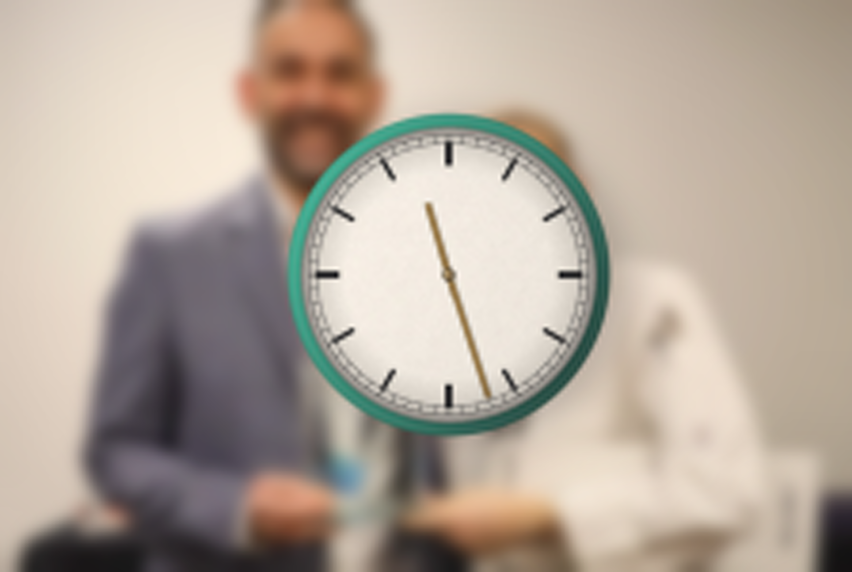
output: h=11 m=27
